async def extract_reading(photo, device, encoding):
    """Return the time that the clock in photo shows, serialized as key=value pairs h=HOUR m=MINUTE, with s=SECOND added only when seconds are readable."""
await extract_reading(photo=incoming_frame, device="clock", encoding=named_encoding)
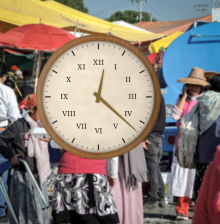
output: h=12 m=22
